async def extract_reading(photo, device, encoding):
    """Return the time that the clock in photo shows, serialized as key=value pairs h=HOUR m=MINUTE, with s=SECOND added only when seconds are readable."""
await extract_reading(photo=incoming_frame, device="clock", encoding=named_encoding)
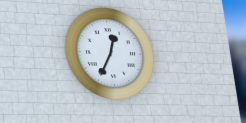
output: h=12 m=35
